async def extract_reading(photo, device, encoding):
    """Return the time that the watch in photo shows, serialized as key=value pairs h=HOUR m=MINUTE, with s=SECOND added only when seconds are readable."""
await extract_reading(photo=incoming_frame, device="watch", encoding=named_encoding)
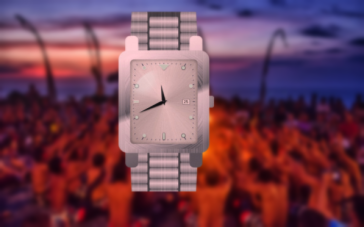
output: h=11 m=41
